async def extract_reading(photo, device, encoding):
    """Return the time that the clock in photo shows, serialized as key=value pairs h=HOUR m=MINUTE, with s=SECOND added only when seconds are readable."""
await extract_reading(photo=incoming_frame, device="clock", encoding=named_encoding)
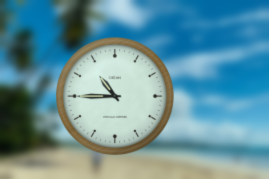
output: h=10 m=45
